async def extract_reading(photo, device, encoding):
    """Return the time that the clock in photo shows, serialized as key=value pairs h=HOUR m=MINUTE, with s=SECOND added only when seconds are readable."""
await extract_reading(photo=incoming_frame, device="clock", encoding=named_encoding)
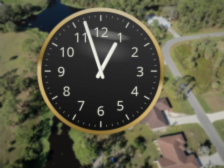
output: h=12 m=57
